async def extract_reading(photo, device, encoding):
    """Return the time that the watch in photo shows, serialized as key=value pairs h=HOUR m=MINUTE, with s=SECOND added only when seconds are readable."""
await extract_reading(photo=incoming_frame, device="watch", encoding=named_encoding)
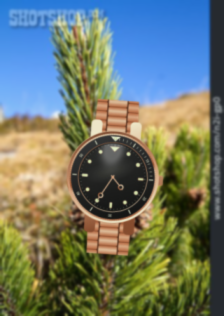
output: h=4 m=35
